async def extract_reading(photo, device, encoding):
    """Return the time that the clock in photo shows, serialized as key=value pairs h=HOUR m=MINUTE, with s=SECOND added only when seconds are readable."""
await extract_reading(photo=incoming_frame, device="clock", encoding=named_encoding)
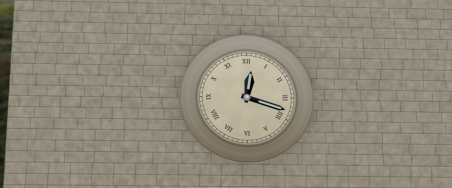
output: h=12 m=18
